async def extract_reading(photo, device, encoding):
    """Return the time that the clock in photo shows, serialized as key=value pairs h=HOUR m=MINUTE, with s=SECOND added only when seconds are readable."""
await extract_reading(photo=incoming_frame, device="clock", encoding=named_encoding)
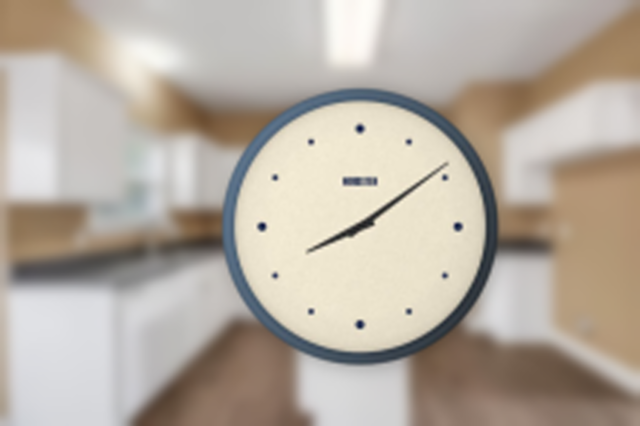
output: h=8 m=9
